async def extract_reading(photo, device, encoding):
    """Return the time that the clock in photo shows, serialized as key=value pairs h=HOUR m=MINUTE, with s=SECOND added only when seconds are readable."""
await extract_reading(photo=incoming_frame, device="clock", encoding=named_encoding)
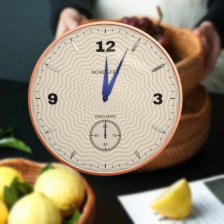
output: h=12 m=4
